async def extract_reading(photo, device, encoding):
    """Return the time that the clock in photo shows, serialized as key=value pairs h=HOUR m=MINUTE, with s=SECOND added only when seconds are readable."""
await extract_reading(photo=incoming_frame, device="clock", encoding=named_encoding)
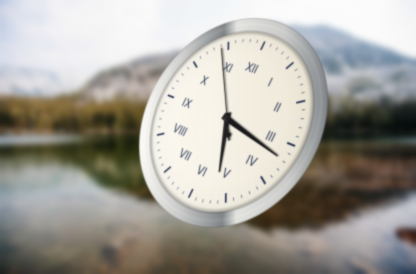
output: h=5 m=16 s=54
